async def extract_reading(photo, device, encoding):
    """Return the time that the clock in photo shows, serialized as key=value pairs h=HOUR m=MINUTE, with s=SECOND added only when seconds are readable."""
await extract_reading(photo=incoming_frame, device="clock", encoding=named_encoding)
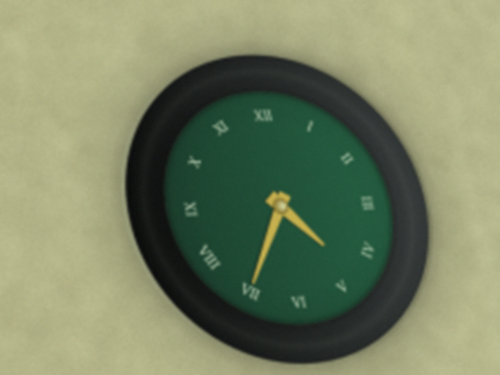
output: h=4 m=35
